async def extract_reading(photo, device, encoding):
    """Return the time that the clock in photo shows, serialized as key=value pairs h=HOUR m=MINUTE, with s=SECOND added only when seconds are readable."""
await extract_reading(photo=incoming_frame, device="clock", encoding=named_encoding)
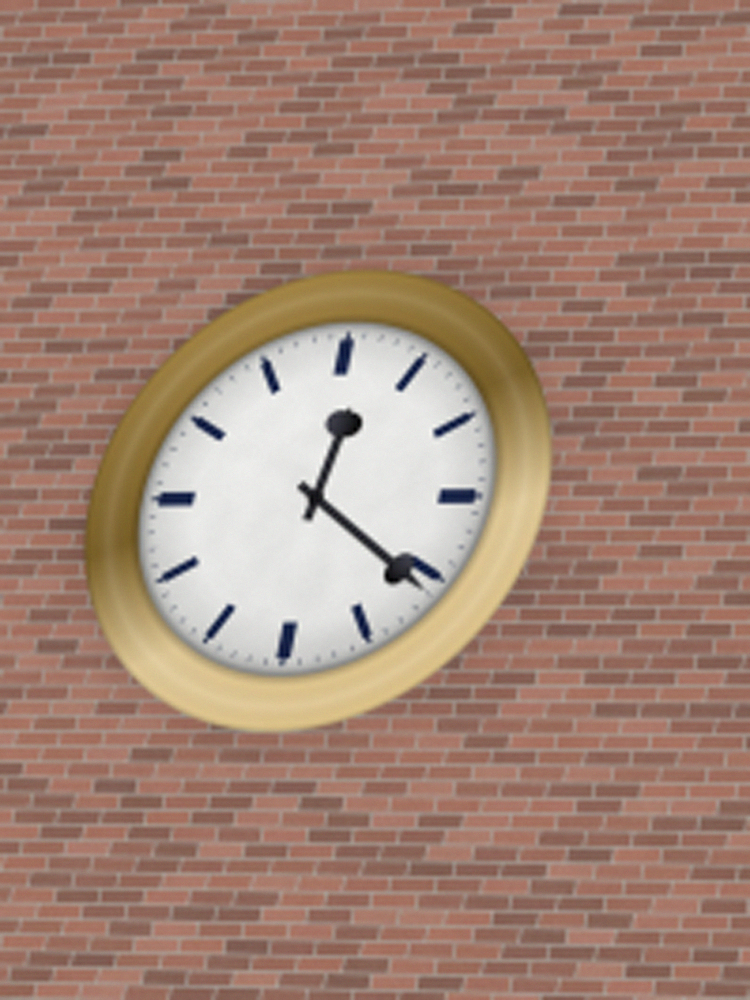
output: h=12 m=21
